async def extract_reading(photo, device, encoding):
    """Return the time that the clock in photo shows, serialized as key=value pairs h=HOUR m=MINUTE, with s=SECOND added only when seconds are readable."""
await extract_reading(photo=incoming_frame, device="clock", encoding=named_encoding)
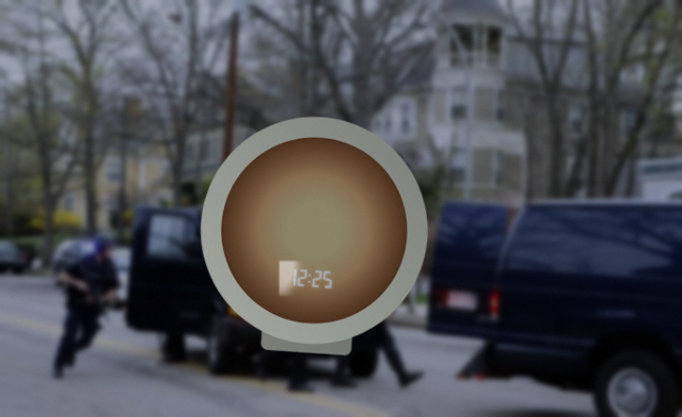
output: h=12 m=25
